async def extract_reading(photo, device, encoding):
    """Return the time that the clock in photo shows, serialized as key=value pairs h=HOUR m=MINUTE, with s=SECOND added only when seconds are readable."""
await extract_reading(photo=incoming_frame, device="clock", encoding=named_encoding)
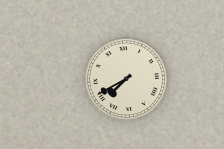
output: h=7 m=41
